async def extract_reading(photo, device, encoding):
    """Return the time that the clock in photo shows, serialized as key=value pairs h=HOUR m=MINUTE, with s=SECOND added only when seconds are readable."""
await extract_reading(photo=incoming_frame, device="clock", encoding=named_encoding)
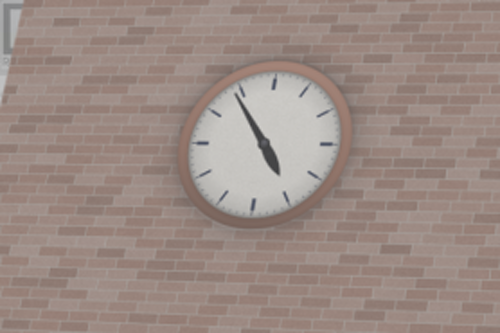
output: h=4 m=54
